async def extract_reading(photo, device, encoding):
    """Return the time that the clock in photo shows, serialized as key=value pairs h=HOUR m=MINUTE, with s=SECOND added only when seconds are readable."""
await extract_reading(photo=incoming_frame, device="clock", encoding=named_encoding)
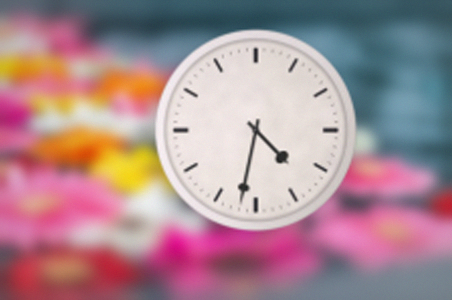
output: h=4 m=32
